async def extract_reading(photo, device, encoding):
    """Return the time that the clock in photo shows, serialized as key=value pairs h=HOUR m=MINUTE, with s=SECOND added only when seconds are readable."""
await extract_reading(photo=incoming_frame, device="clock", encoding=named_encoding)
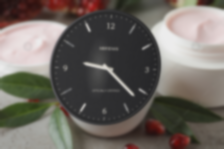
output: h=9 m=22
